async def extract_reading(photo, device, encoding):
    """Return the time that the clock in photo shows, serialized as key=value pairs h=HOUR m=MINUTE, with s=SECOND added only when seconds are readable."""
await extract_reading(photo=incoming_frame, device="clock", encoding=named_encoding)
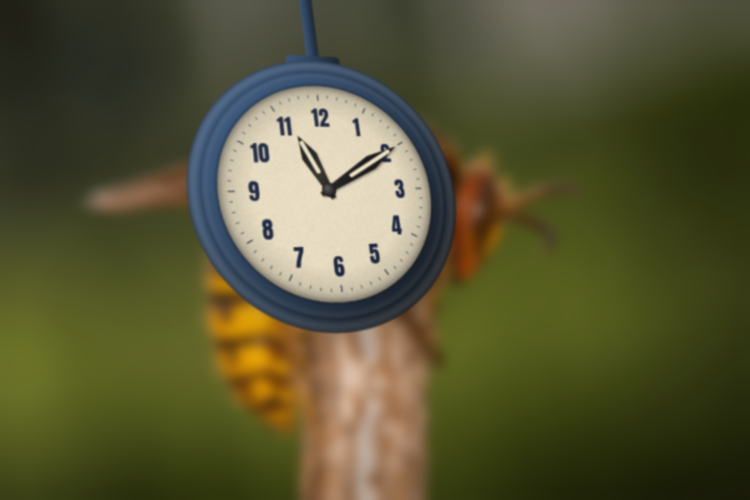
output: h=11 m=10
